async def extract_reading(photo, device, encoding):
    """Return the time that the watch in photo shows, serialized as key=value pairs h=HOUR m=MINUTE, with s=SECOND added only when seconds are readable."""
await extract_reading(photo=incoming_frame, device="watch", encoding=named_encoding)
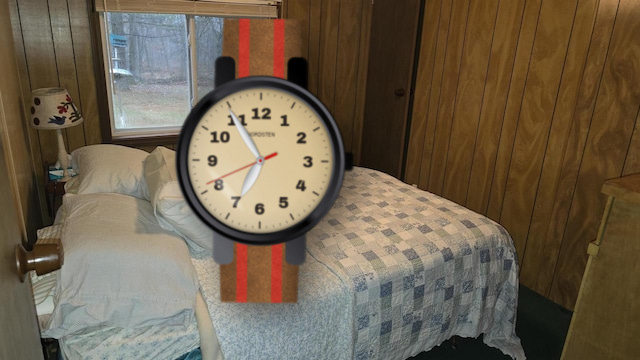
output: h=6 m=54 s=41
